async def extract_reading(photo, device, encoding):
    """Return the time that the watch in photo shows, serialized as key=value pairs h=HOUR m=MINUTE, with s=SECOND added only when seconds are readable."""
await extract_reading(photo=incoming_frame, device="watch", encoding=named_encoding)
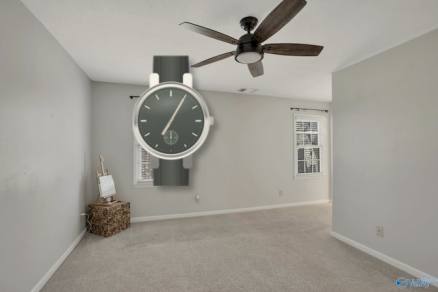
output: h=7 m=5
